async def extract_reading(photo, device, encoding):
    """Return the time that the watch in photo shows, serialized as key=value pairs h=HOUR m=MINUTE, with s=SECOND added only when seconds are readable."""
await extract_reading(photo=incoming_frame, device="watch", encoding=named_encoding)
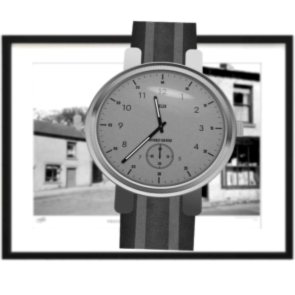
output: h=11 m=37
